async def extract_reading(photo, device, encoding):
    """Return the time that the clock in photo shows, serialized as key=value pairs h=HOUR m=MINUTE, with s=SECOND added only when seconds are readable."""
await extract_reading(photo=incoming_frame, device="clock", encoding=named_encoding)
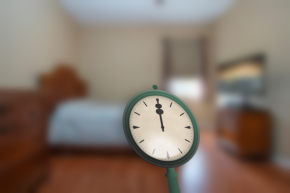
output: h=12 m=0
